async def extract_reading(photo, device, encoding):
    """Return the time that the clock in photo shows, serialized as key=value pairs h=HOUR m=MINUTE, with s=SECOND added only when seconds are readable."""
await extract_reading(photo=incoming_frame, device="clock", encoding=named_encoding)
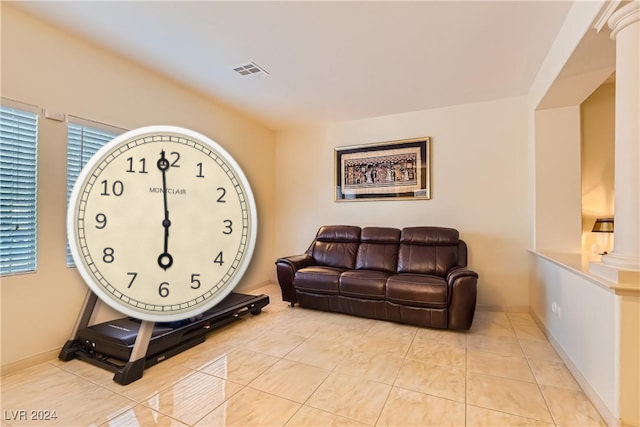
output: h=5 m=59
